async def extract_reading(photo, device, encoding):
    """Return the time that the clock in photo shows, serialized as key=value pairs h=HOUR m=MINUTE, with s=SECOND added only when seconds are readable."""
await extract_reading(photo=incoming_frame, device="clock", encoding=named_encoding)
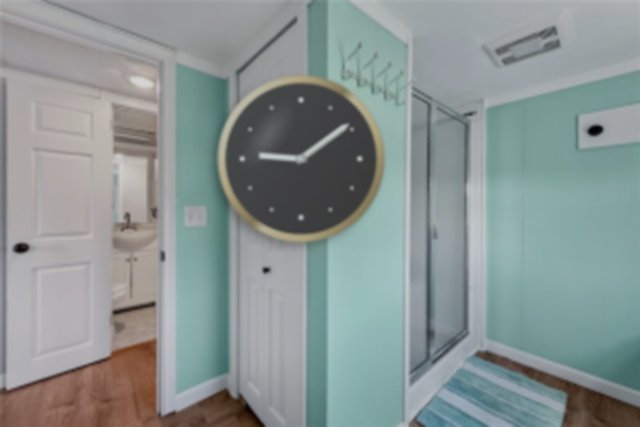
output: h=9 m=9
